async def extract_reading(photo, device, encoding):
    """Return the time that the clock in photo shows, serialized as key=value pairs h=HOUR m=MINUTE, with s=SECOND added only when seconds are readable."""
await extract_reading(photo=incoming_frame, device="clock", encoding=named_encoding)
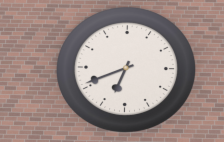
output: h=6 m=41
